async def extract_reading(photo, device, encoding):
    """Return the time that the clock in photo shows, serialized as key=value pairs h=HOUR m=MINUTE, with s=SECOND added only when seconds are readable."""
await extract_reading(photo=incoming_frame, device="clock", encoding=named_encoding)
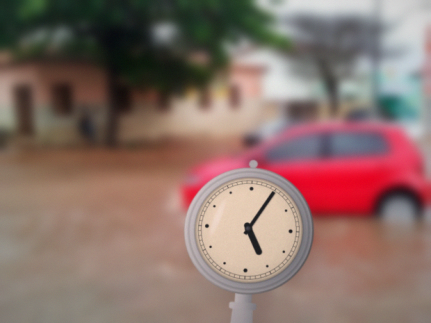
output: h=5 m=5
